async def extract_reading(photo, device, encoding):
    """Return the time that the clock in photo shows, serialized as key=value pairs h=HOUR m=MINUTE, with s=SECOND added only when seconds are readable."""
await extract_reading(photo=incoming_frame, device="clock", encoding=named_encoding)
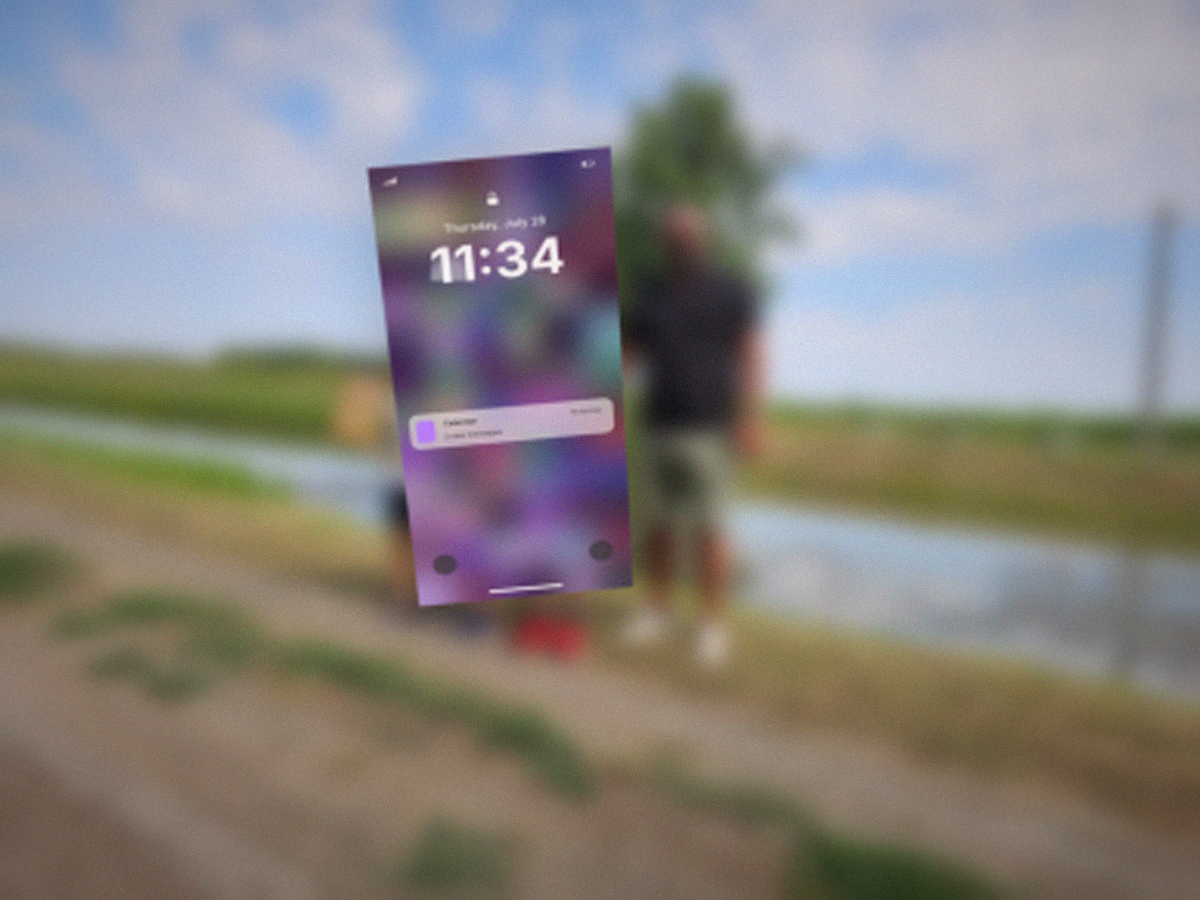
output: h=11 m=34
